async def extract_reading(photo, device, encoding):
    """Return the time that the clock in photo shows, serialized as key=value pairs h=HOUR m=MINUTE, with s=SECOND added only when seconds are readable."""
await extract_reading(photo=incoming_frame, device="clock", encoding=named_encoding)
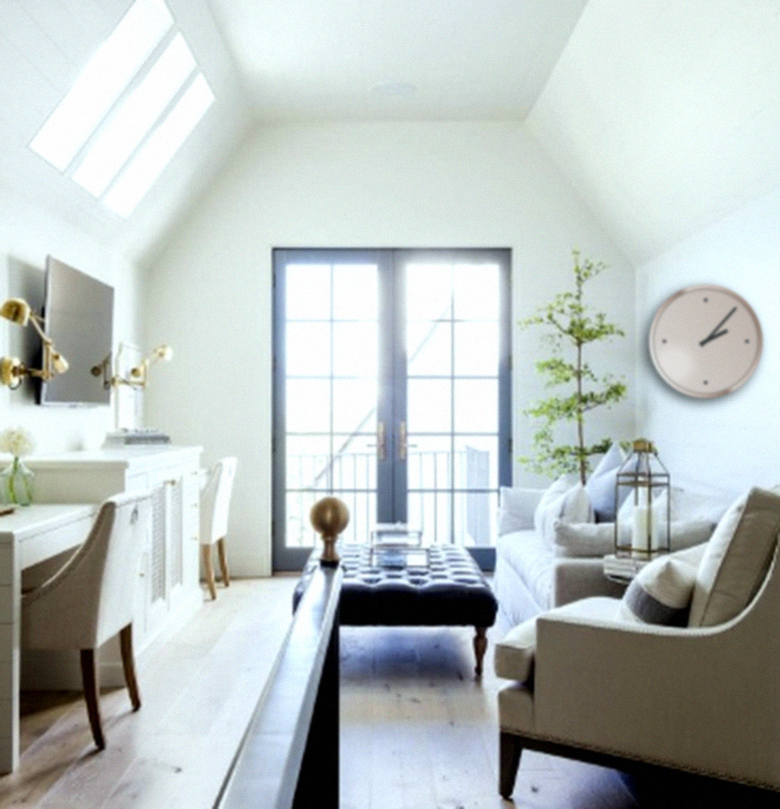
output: h=2 m=7
